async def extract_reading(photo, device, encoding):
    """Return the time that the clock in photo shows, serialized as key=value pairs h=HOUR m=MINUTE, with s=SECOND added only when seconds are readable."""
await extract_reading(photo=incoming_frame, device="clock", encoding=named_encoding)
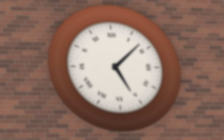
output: h=5 m=8
